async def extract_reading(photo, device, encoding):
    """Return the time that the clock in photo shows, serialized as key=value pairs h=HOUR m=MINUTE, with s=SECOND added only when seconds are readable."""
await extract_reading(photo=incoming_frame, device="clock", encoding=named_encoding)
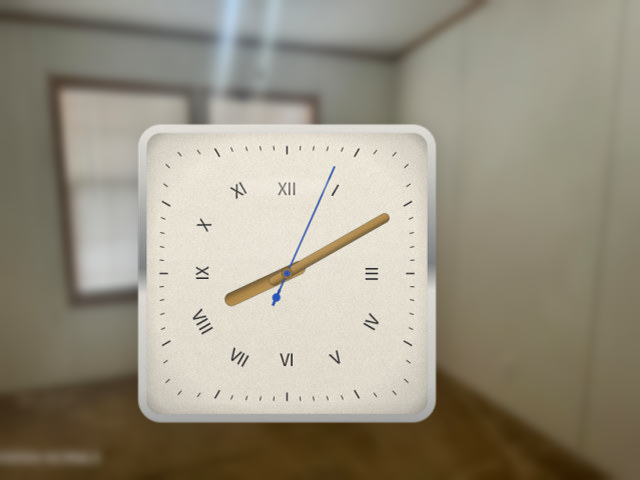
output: h=8 m=10 s=4
